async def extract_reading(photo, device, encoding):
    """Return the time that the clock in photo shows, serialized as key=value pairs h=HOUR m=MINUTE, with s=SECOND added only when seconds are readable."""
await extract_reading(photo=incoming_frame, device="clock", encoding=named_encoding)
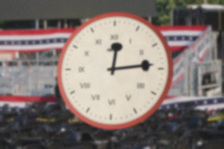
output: h=12 m=14
